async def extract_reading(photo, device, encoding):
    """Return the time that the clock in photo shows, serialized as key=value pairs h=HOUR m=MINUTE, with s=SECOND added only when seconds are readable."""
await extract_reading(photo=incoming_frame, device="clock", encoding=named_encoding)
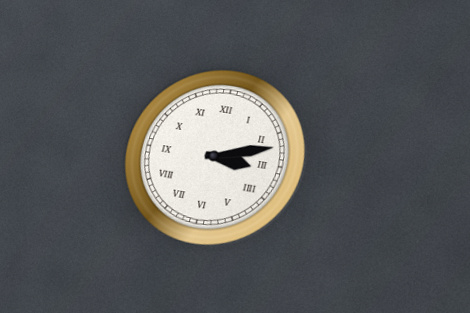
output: h=3 m=12
